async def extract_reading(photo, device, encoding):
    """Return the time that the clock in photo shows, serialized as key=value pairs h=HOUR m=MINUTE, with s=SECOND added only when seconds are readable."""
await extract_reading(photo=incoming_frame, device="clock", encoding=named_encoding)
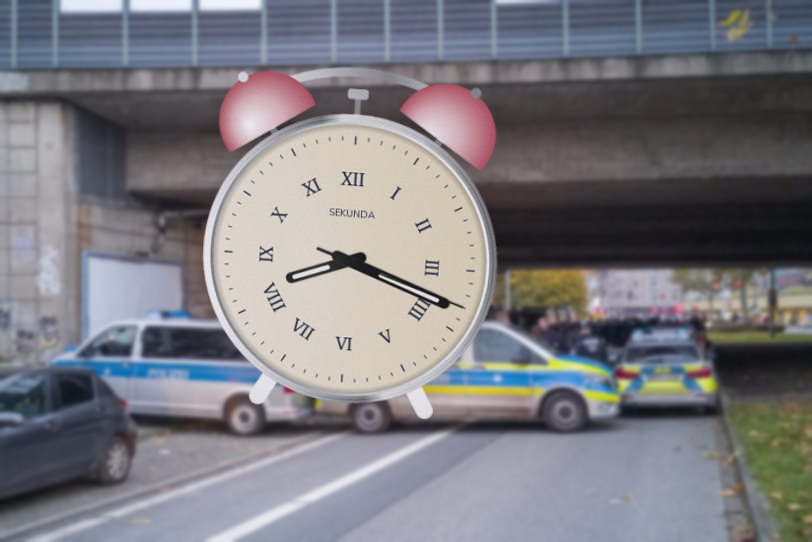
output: h=8 m=18 s=18
